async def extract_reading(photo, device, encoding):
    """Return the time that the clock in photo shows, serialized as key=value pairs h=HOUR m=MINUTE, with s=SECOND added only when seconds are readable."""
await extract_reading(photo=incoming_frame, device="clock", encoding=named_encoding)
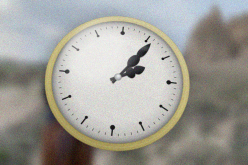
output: h=2 m=6
